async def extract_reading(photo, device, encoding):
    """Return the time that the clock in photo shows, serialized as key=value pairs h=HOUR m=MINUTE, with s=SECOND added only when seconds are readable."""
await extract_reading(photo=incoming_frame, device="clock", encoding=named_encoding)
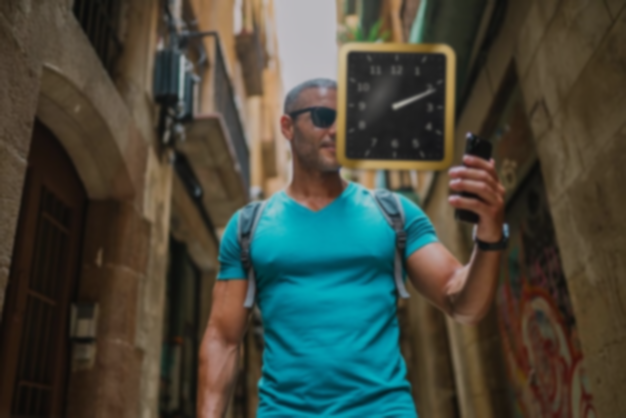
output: h=2 m=11
